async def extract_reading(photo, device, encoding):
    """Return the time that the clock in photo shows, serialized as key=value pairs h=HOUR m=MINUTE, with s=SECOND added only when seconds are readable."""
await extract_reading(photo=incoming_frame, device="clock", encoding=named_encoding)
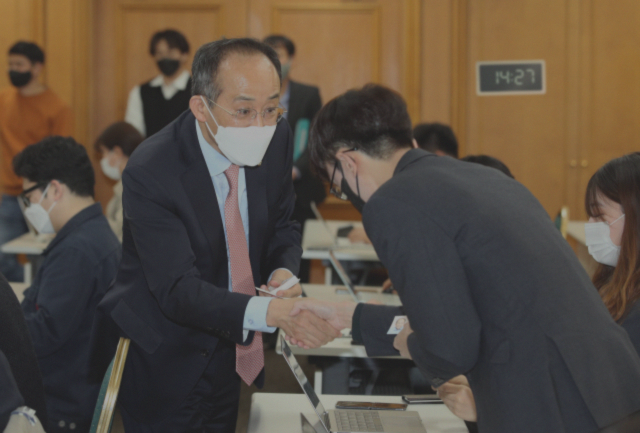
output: h=14 m=27
